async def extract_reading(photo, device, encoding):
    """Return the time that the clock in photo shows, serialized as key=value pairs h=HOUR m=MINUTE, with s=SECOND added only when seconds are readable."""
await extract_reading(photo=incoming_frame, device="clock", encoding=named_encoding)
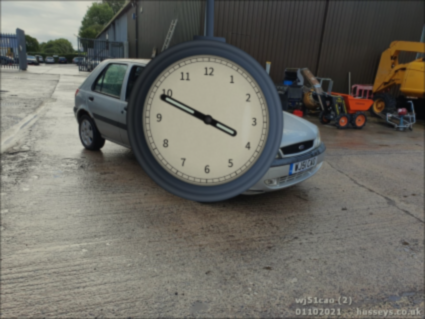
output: h=3 m=49
